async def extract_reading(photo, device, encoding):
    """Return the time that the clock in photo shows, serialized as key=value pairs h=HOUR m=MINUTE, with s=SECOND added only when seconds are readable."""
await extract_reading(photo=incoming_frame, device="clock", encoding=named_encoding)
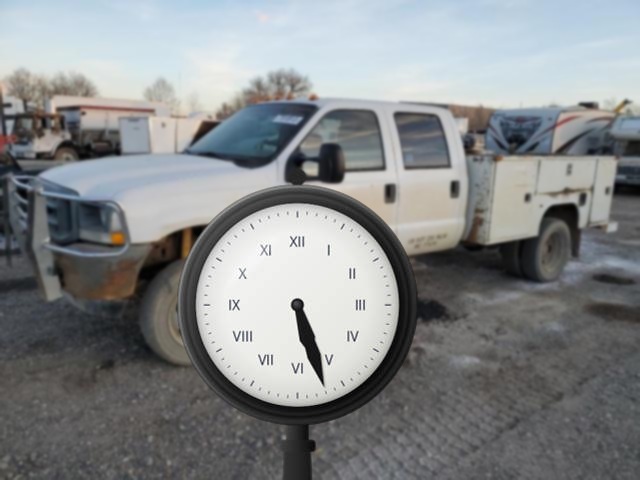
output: h=5 m=27
